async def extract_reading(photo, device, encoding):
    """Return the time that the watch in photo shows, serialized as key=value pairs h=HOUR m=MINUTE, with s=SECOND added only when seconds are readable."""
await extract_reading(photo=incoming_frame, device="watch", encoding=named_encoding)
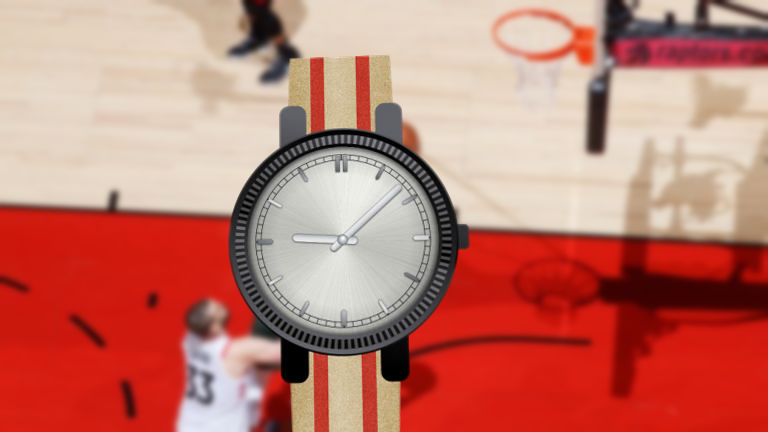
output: h=9 m=8
